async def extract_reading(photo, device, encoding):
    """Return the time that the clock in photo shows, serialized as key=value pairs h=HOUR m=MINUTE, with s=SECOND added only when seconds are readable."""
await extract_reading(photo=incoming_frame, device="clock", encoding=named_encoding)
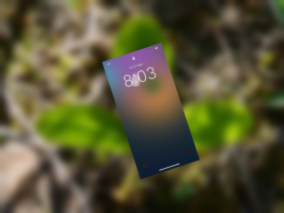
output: h=8 m=3
